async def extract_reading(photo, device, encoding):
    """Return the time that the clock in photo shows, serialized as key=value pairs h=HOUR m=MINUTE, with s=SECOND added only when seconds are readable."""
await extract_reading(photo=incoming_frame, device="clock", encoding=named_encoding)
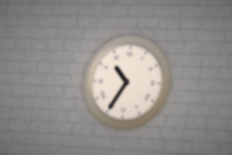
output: h=10 m=35
